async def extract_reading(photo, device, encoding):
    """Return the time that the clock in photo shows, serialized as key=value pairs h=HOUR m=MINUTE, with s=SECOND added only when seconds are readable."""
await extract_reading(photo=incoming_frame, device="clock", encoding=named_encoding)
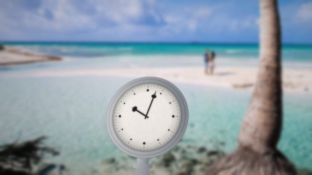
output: h=10 m=3
